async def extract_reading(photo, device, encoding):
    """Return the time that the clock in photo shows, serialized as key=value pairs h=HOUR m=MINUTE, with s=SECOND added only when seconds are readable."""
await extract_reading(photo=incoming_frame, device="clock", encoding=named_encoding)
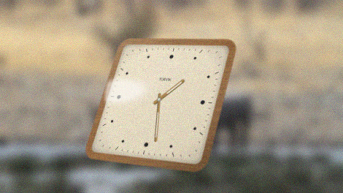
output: h=1 m=28
